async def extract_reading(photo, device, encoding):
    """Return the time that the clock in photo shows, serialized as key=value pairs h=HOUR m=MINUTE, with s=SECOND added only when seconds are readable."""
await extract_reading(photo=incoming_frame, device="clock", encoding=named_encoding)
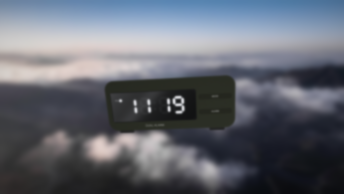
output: h=11 m=19
